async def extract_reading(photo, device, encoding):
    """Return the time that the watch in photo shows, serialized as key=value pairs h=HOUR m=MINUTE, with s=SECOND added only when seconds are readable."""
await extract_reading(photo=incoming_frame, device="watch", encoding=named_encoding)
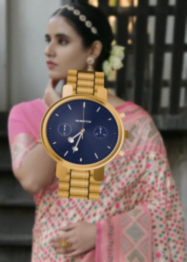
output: h=7 m=33
